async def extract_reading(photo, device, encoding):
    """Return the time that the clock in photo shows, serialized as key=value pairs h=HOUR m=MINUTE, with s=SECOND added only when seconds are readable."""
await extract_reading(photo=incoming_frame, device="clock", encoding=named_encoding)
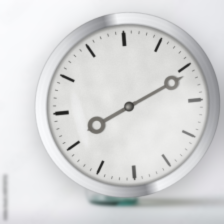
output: h=8 m=11
